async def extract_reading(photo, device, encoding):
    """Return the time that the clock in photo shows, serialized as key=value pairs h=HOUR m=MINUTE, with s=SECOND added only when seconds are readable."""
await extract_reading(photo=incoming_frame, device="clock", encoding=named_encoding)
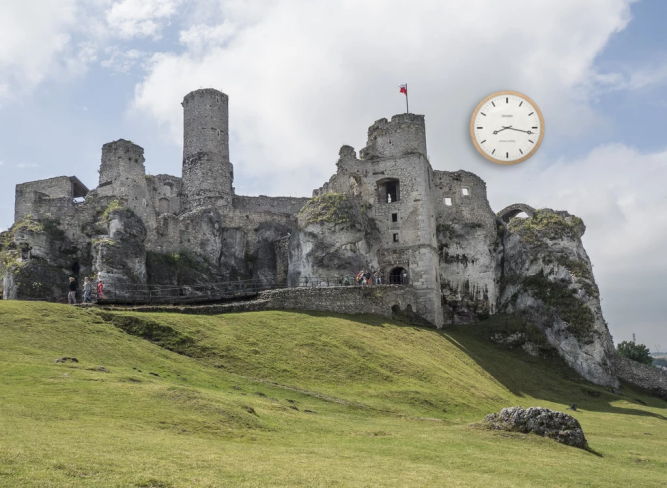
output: h=8 m=17
